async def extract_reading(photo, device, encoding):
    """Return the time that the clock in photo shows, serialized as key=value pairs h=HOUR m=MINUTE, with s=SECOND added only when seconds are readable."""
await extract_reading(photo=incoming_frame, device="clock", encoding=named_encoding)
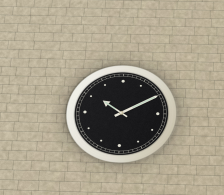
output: h=10 m=10
